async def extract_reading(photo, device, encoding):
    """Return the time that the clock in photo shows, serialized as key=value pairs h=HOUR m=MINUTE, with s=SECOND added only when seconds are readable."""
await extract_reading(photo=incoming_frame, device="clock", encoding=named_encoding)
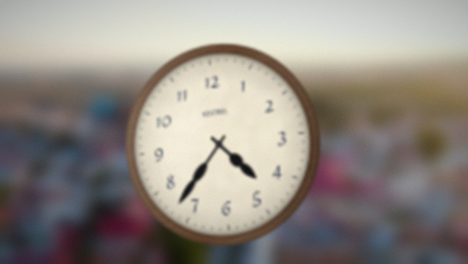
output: h=4 m=37
